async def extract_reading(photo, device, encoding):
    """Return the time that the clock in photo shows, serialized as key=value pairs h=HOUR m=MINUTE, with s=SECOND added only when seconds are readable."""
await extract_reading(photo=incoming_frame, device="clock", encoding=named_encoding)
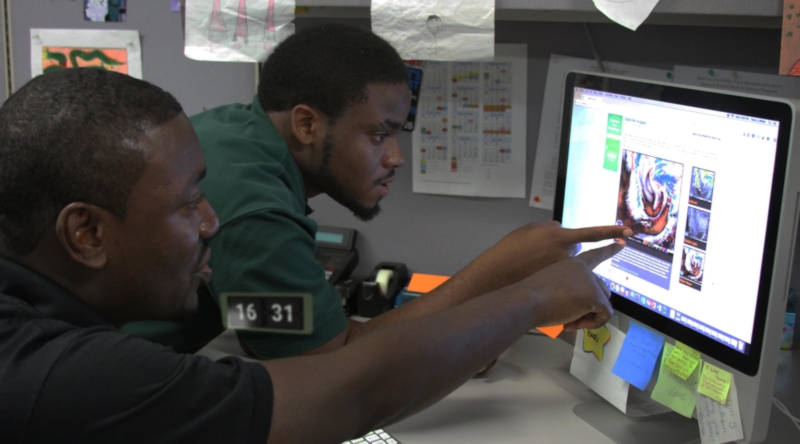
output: h=16 m=31
